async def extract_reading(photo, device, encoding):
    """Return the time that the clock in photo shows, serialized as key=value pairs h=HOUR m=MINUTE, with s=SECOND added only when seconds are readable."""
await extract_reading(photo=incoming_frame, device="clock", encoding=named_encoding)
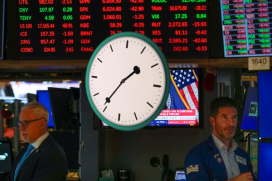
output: h=1 m=36
